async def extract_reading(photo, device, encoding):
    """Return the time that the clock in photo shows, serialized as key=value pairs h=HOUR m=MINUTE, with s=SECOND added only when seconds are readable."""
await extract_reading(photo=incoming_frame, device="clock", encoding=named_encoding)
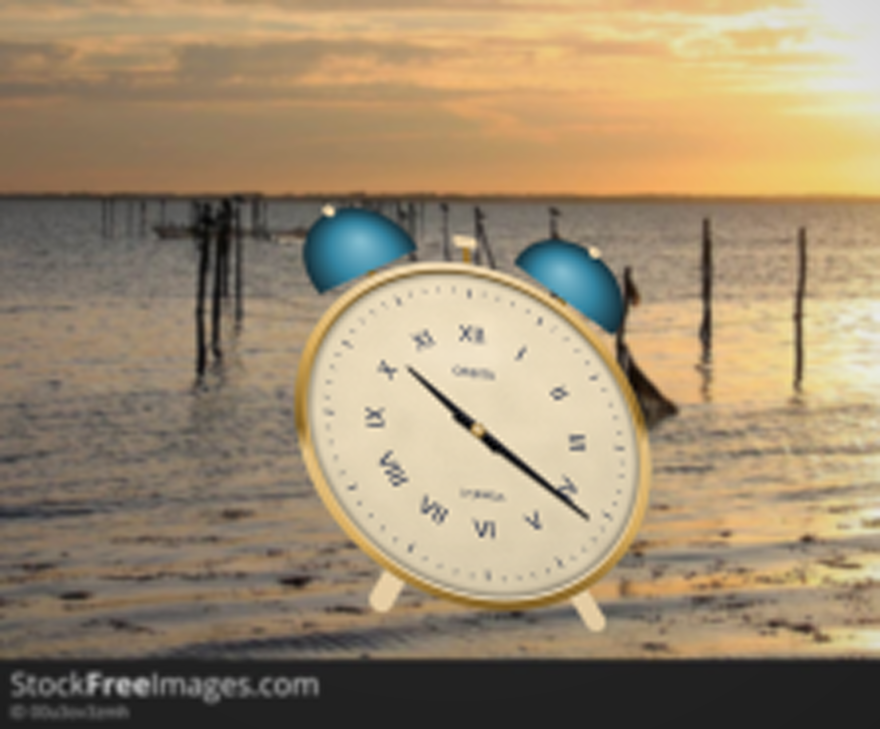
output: h=10 m=21
